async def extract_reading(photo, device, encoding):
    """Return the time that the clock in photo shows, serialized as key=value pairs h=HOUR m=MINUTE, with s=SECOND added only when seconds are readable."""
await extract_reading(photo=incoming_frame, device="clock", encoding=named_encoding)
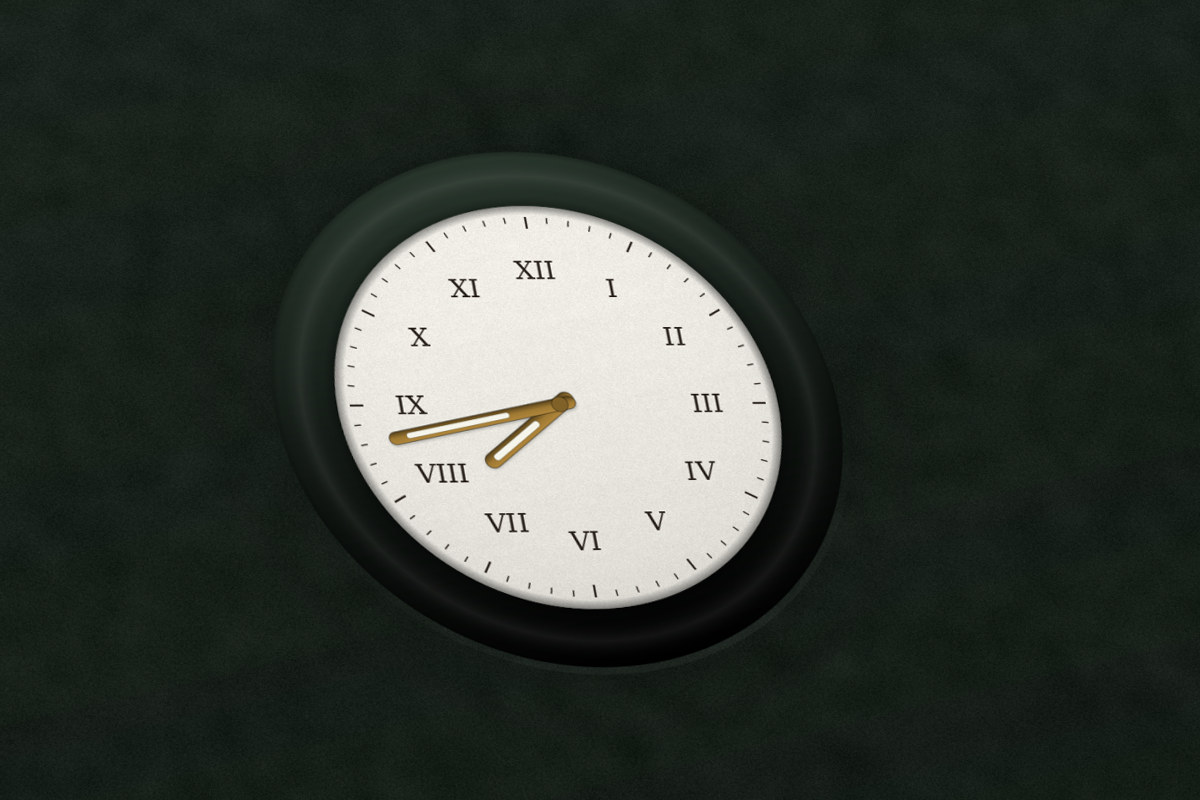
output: h=7 m=43
